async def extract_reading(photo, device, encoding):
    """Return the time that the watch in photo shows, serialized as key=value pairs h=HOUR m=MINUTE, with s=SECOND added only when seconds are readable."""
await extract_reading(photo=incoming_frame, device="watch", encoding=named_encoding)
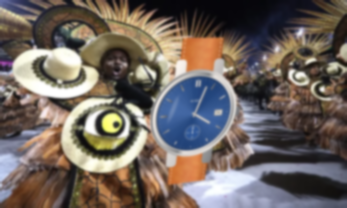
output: h=4 m=3
